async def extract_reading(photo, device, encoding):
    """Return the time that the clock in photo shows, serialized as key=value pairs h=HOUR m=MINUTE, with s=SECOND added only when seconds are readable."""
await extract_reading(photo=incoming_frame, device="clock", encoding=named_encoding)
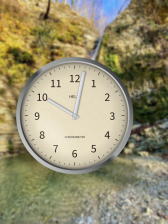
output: h=10 m=2
